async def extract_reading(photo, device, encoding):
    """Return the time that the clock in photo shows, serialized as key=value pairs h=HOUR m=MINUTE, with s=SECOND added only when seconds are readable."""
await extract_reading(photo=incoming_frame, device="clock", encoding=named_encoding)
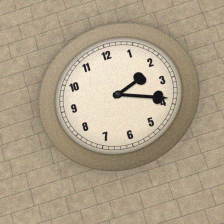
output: h=2 m=19
